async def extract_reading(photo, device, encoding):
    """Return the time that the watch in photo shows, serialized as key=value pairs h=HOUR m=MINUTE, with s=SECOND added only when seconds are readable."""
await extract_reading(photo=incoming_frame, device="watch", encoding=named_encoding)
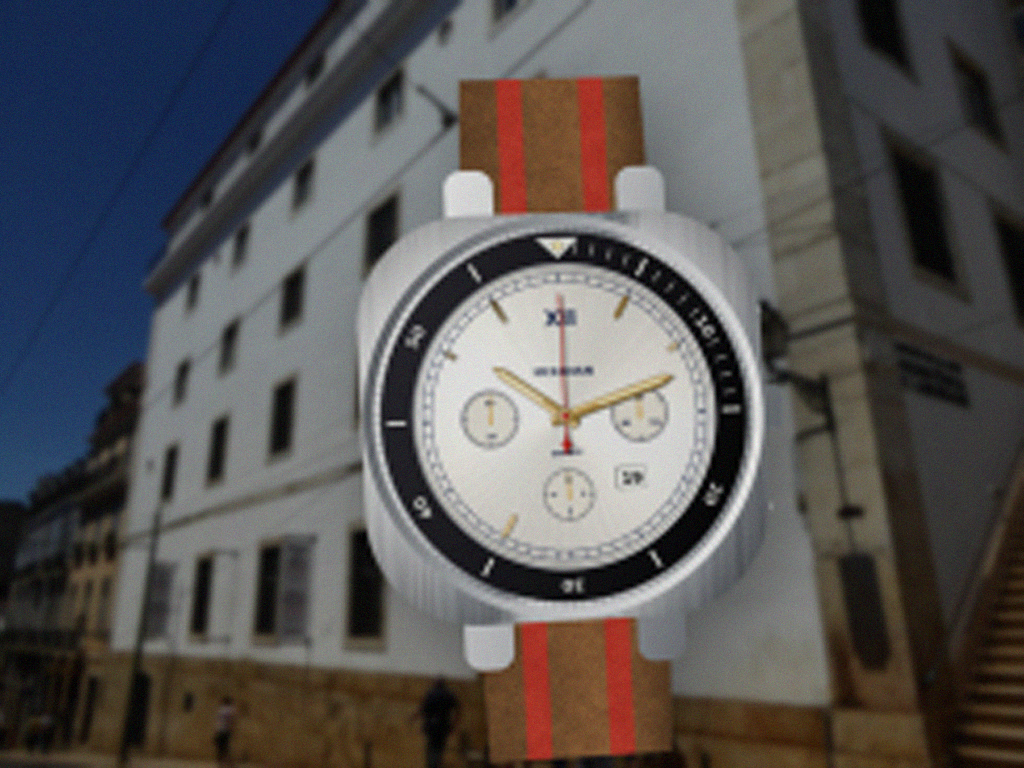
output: h=10 m=12
